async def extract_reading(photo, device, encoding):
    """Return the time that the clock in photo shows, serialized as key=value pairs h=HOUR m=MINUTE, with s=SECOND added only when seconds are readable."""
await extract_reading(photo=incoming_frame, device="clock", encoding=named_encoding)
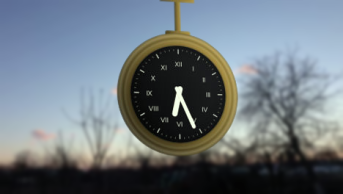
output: h=6 m=26
